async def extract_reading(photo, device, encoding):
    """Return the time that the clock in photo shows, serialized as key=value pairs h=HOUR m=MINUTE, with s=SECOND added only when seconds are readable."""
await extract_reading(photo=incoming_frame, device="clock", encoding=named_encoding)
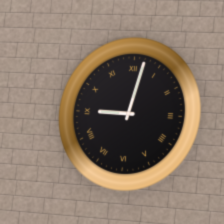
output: h=9 m=2
